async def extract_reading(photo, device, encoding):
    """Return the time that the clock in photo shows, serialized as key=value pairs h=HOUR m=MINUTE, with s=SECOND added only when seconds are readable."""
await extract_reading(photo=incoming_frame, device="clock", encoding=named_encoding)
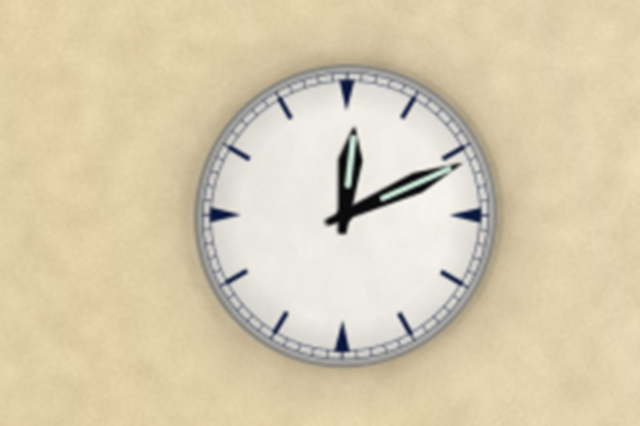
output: h=12 m=11
